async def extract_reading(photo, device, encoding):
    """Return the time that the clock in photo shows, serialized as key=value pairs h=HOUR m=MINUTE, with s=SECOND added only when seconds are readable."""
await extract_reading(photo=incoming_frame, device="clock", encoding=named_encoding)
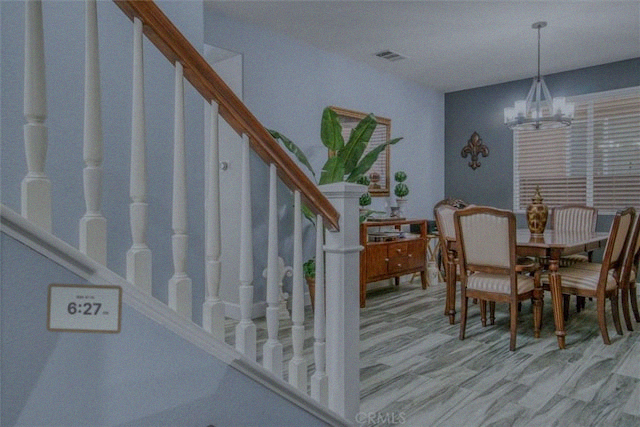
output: h=6 m=27
